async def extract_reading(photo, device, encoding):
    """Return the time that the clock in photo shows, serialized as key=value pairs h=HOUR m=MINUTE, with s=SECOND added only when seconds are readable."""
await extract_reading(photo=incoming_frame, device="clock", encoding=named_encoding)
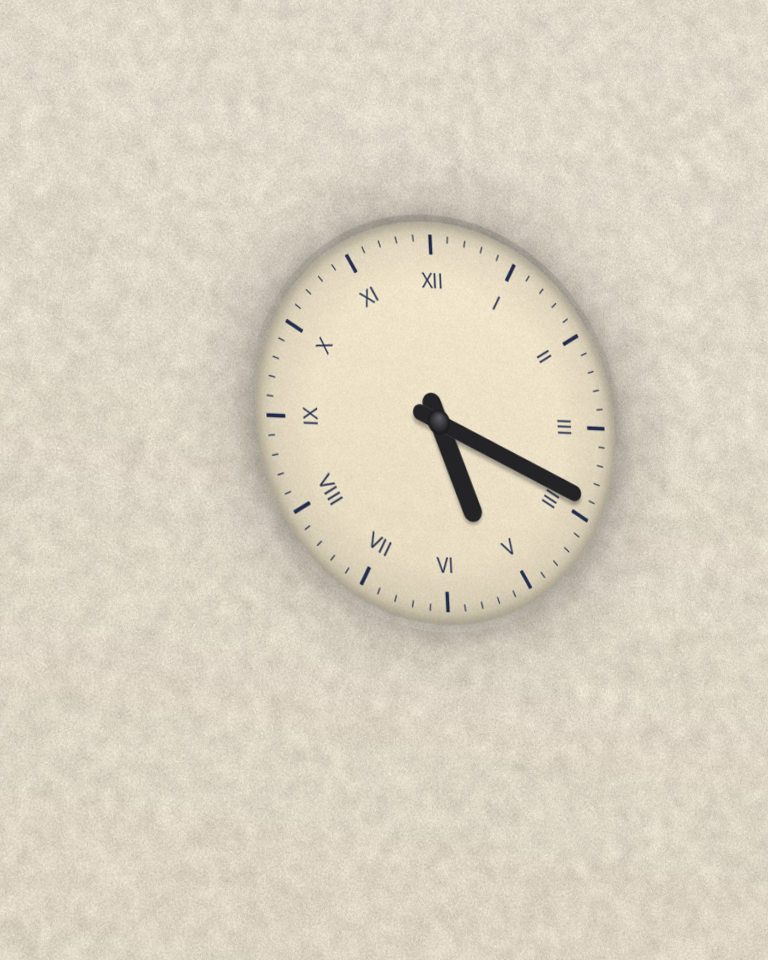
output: h=5 m=19
